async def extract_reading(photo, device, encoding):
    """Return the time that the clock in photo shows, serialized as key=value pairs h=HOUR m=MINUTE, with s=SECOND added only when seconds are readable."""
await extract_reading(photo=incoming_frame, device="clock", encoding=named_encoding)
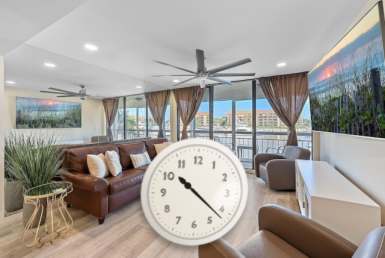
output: h=10 m=22
